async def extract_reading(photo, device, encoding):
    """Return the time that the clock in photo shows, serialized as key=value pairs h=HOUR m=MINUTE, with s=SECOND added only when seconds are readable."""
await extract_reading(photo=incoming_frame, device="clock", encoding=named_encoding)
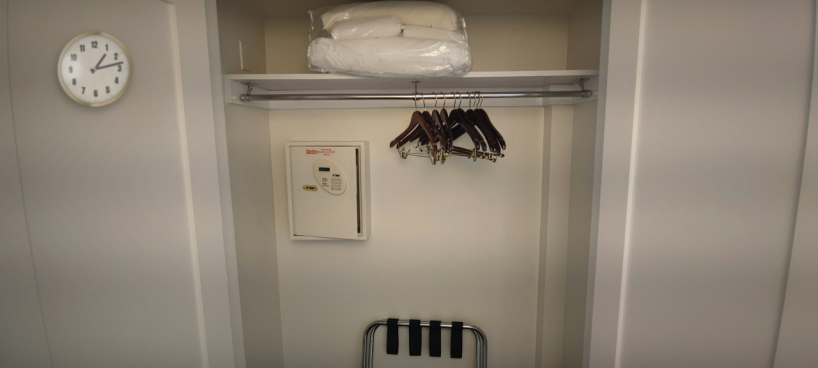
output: h=1 m=13
